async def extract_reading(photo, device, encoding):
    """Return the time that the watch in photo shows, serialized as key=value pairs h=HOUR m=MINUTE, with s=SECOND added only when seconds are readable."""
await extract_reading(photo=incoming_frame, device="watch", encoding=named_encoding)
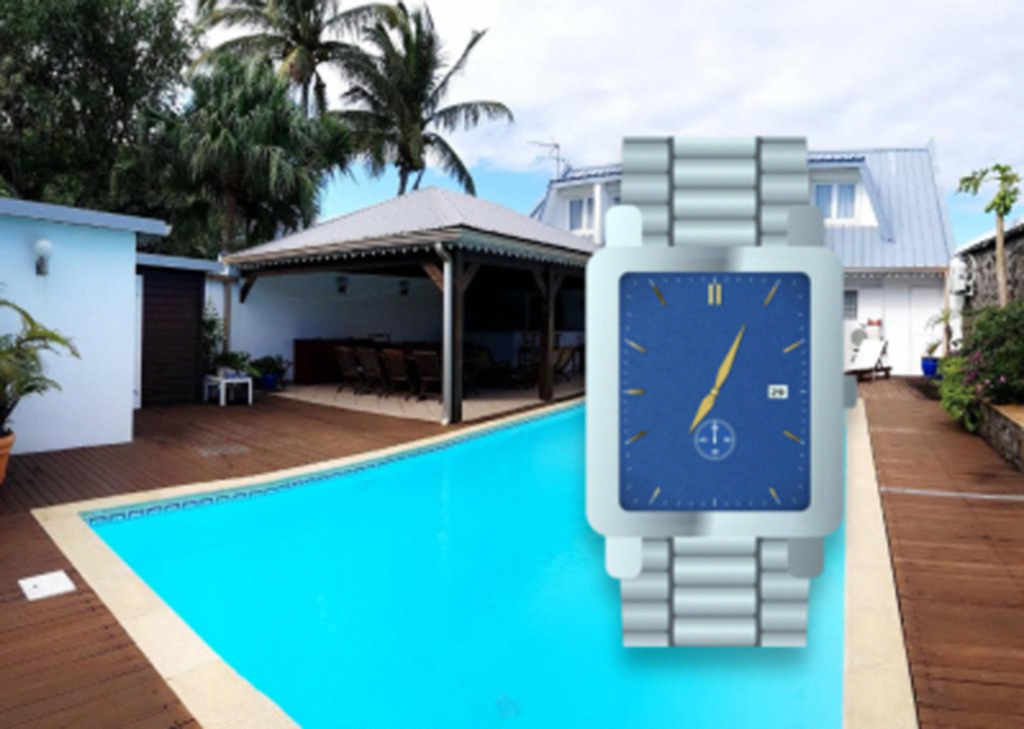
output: h=7 m=4
